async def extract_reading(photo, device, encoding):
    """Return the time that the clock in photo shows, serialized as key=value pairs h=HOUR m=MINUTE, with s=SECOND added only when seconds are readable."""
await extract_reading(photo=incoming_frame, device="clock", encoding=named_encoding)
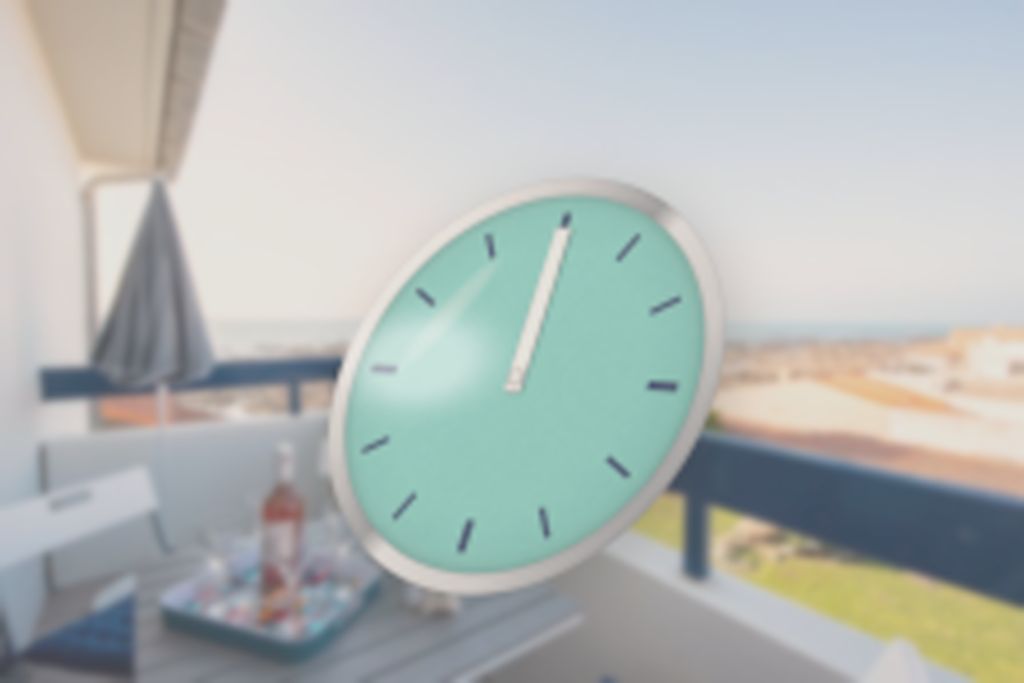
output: h=12 m=0
